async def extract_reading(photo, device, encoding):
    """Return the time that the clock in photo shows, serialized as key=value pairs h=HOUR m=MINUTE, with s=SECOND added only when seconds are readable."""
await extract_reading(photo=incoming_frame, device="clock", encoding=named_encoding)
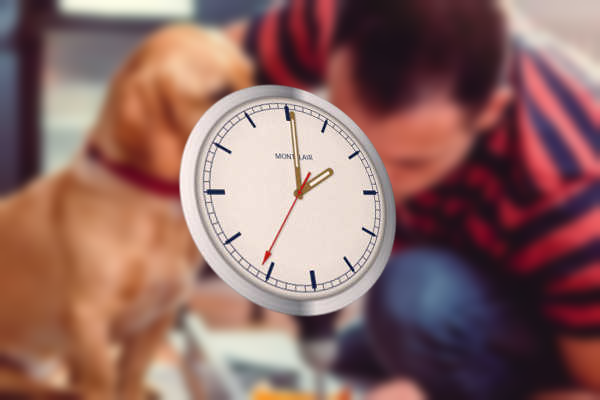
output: h=2 m=0 s=36
